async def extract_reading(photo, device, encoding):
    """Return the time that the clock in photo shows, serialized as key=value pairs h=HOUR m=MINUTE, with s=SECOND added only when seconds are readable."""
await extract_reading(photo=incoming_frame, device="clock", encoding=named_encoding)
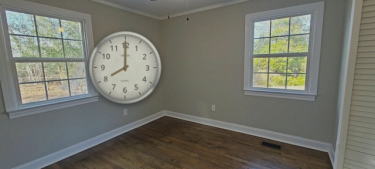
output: h=8 m=0
